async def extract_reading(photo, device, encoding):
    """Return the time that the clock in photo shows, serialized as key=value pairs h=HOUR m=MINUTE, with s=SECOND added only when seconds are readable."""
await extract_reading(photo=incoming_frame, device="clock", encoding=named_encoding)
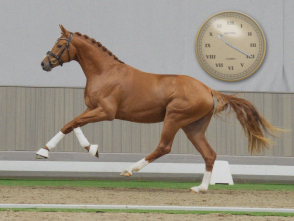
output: h=10 m=20
